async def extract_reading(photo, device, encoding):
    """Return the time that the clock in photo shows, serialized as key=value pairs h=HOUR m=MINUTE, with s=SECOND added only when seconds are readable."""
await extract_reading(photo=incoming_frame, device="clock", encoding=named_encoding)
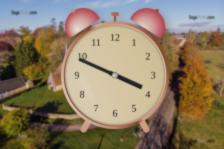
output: h=3 m=49
